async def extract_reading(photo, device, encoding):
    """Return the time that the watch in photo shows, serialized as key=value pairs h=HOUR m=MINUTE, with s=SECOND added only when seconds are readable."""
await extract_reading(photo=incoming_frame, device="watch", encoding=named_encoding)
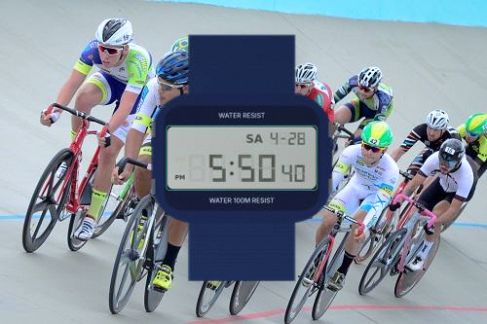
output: h=5 m=50 s=40
